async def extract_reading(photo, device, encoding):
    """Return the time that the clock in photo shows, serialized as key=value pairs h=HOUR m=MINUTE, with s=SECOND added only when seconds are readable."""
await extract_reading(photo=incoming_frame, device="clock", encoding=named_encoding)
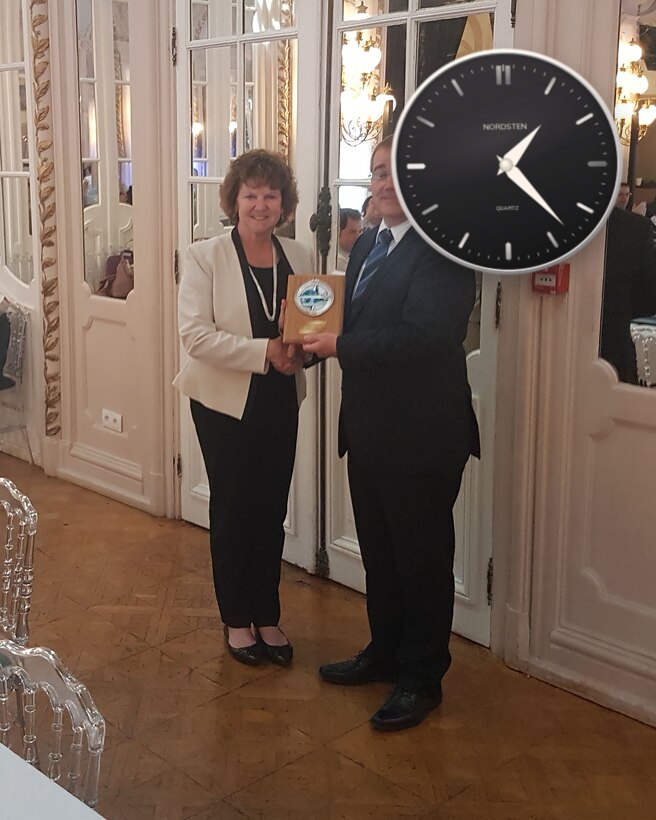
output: h=1 m=23
